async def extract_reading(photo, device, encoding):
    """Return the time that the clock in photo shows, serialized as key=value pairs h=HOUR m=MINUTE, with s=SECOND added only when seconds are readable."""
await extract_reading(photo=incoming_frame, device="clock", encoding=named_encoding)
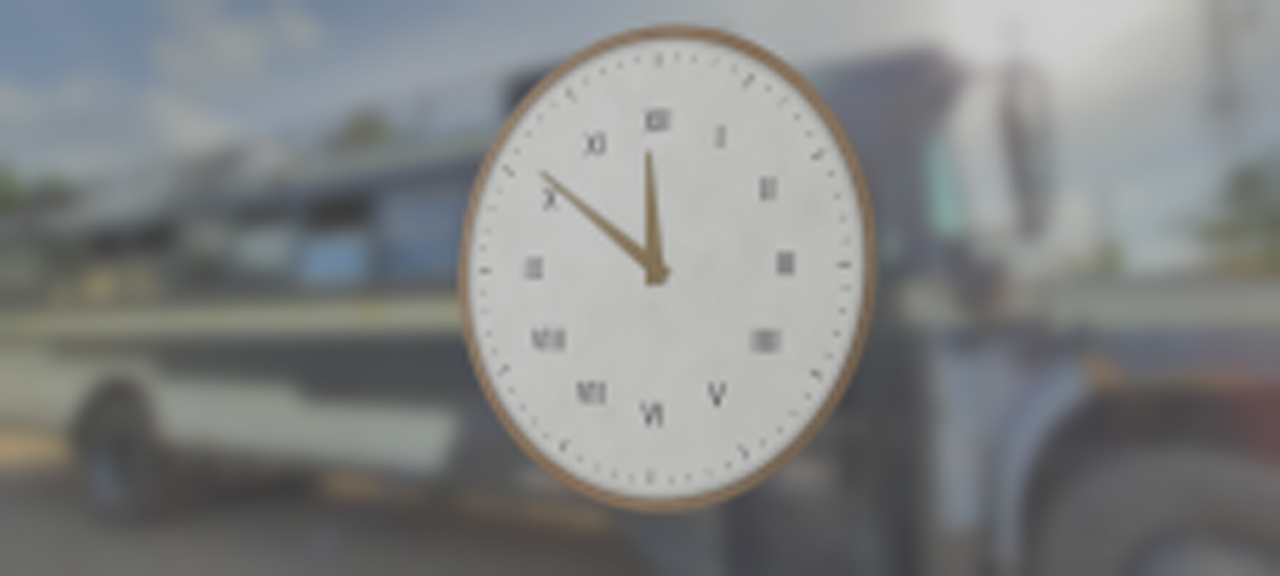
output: h=11 m=51
